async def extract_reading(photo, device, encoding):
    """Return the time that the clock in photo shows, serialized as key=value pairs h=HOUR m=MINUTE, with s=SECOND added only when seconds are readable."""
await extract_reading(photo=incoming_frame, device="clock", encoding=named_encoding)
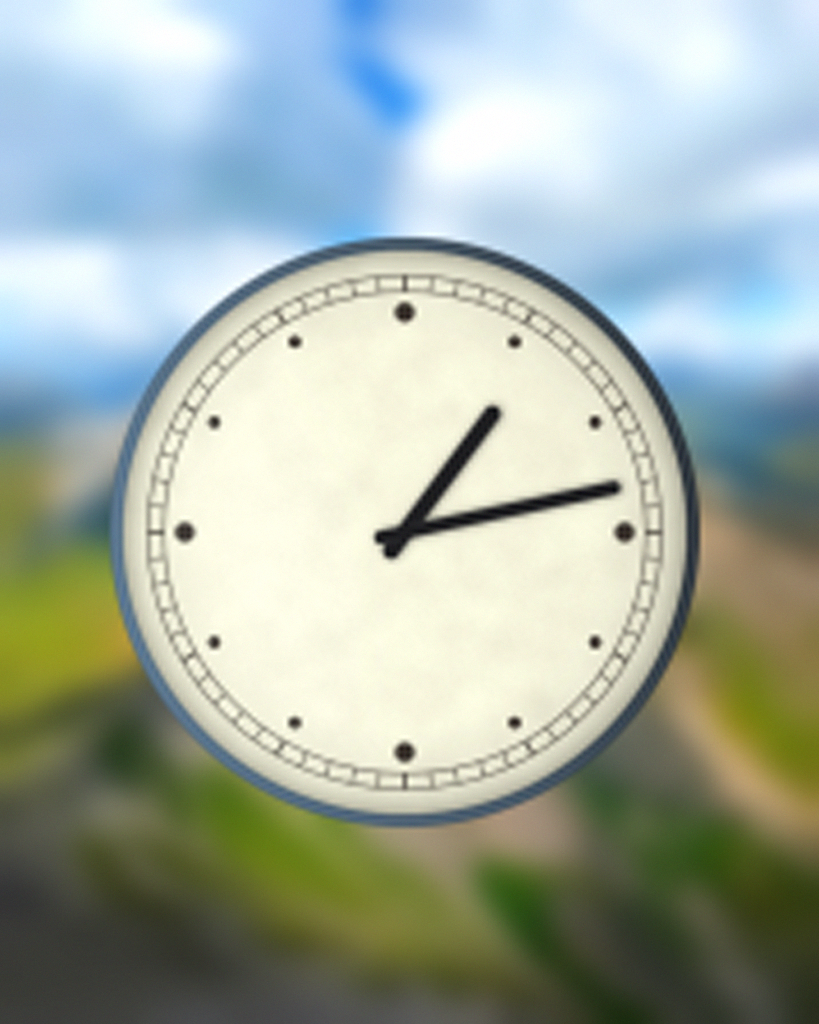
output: h=1 m=13
